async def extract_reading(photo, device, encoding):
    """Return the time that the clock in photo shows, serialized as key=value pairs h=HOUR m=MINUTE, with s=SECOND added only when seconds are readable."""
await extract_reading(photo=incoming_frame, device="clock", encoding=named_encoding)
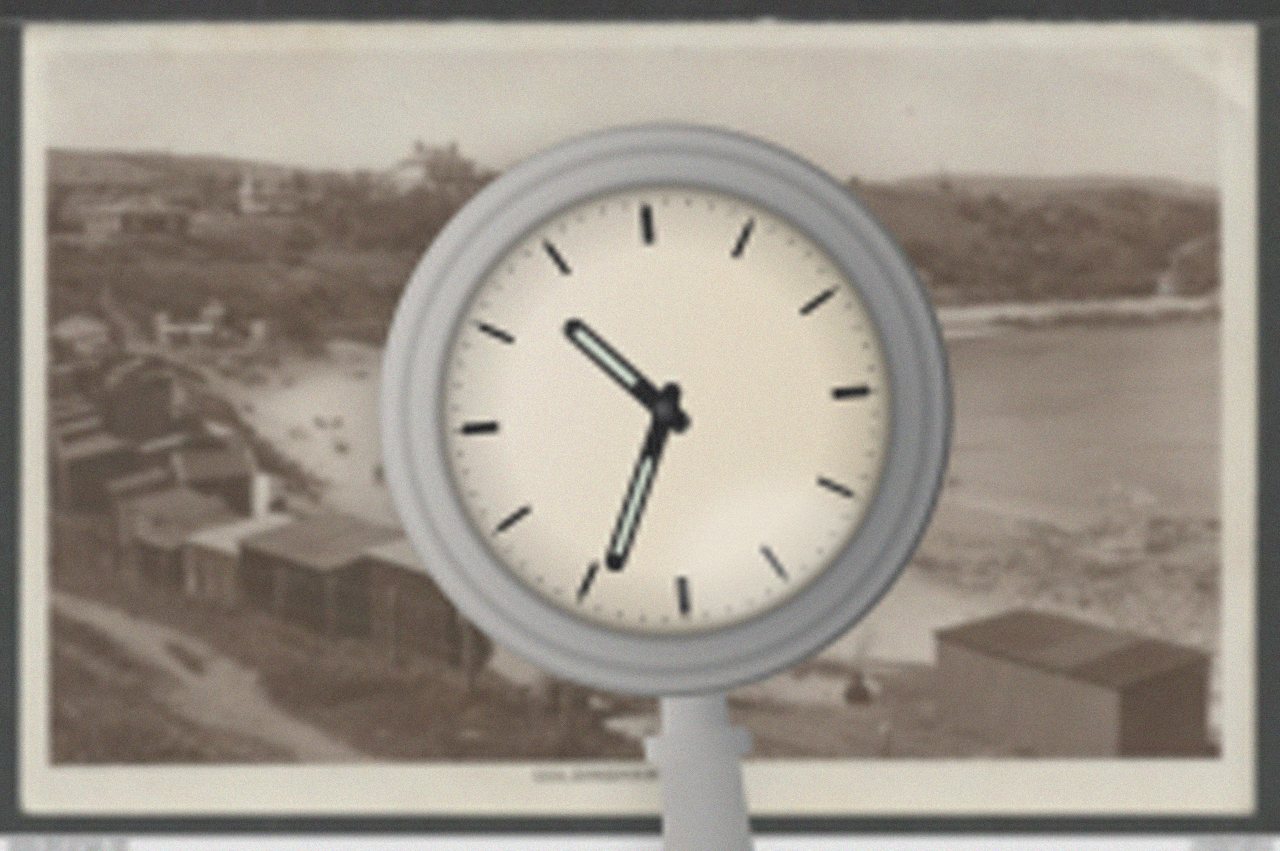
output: h=10 m=34
